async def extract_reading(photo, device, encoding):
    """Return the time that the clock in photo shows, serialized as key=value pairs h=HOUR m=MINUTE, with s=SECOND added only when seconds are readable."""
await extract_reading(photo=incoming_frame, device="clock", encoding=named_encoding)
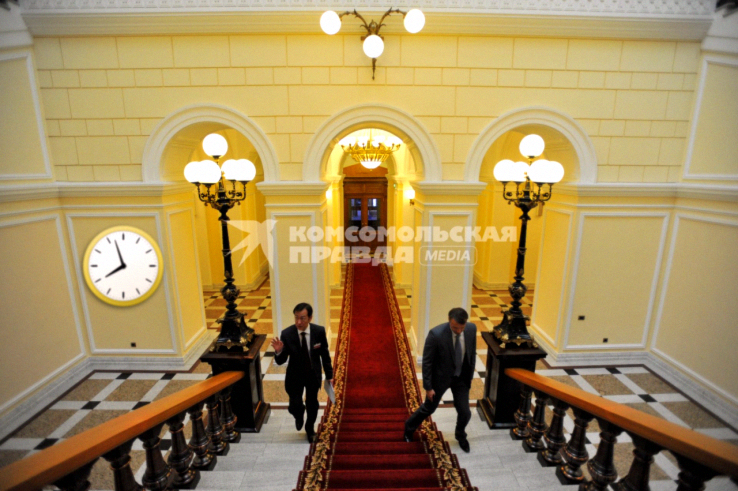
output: h=7 m=57
